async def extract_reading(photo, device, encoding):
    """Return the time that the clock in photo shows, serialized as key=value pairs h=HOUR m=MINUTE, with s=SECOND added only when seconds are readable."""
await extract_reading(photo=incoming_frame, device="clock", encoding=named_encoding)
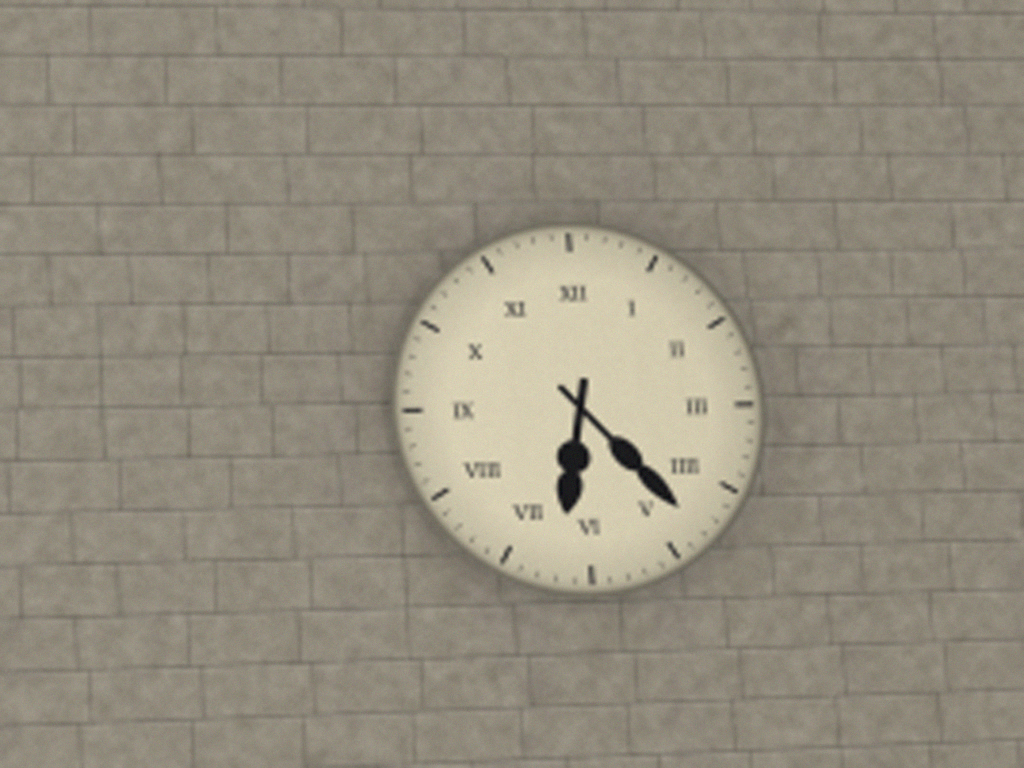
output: h=6 m=23
